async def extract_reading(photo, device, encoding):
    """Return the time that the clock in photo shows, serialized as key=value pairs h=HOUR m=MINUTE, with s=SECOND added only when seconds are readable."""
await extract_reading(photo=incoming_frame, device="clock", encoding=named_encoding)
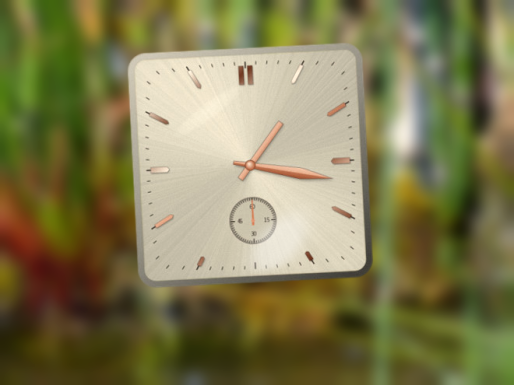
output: h=1 m=17
